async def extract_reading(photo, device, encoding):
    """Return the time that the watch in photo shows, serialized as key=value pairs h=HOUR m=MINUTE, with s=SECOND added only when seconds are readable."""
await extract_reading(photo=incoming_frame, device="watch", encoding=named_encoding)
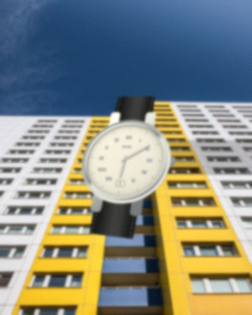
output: h=6 m=9
